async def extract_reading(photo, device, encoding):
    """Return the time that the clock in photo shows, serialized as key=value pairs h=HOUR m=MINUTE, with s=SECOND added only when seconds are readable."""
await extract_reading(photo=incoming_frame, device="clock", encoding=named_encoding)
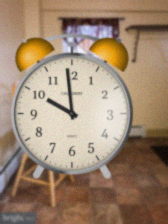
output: h=9 m=59
